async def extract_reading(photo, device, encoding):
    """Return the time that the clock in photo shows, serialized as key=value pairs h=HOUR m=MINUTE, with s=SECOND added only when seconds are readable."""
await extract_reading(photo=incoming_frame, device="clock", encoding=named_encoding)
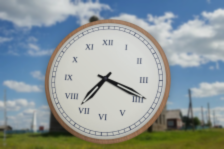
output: h=7 m=19
